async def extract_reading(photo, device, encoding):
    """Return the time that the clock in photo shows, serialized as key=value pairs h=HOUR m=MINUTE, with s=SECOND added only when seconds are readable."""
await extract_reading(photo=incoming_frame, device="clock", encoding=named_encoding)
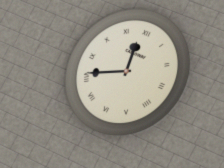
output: h=11 m=41
